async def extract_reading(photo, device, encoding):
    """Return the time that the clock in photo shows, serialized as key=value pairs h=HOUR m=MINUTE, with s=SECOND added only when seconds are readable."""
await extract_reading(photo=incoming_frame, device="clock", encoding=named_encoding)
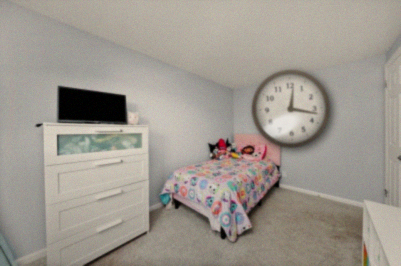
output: h=12 m=17
